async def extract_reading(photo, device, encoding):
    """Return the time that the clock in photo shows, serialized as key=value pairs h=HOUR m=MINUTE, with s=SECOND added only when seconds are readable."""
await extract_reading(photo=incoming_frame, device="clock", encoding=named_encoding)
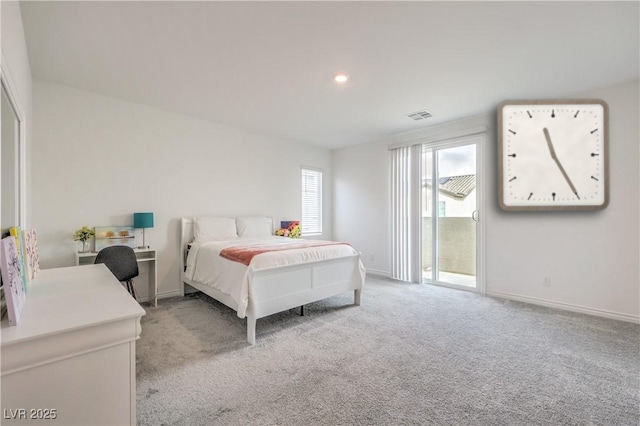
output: h=11 m=25
